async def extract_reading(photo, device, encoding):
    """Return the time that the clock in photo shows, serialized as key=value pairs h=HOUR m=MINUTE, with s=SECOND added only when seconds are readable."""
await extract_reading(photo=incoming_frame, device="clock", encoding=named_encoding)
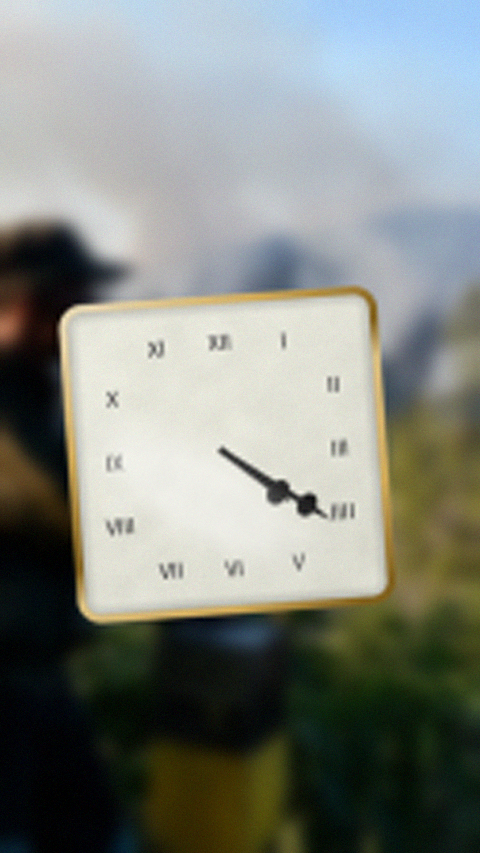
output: h=4 m=21
